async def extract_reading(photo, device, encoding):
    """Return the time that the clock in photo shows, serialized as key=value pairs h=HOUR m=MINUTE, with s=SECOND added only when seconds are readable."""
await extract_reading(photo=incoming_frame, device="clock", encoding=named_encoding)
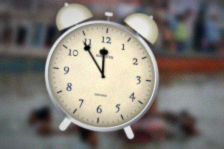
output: h=11 m=54
